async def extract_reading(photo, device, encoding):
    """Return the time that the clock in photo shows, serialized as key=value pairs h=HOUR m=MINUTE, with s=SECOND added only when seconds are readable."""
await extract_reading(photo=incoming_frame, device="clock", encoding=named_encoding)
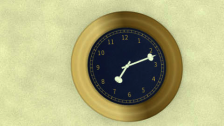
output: h=7 m=12
